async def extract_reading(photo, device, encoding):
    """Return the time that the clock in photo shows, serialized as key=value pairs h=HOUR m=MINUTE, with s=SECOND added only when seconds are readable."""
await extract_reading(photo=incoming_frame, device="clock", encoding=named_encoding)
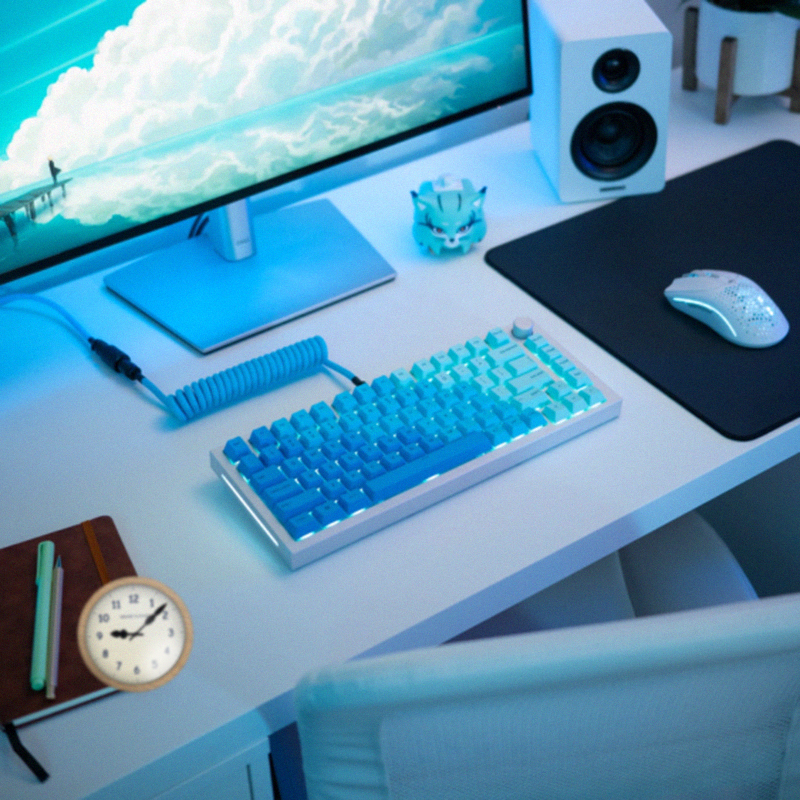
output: h=9 m=8
